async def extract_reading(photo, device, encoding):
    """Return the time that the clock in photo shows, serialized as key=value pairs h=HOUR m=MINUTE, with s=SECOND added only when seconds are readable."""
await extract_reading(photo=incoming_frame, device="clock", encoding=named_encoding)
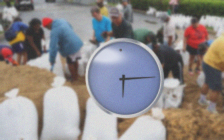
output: h=6 m=15
